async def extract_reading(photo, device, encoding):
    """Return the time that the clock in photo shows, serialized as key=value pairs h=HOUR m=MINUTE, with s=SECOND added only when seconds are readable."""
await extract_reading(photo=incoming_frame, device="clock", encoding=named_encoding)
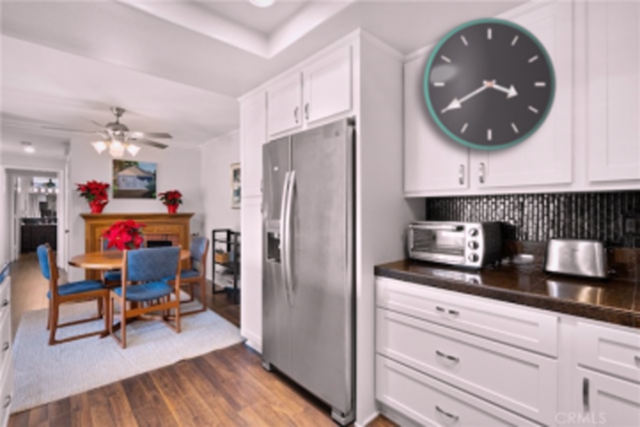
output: h=3 m=40
